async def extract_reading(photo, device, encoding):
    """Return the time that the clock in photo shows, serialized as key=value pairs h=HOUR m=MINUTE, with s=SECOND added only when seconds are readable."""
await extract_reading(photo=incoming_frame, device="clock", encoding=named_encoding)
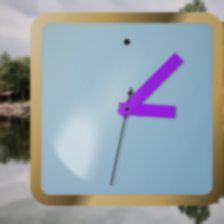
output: h=3 m=7 s=32
